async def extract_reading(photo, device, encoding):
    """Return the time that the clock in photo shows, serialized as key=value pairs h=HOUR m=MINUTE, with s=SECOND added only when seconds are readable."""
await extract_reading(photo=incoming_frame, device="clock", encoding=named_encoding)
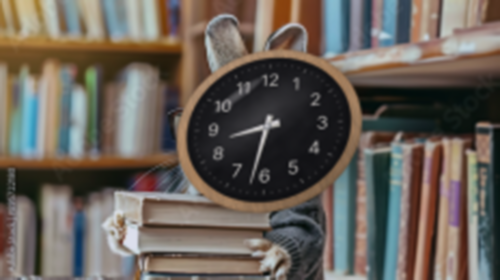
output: h=8 m=32
